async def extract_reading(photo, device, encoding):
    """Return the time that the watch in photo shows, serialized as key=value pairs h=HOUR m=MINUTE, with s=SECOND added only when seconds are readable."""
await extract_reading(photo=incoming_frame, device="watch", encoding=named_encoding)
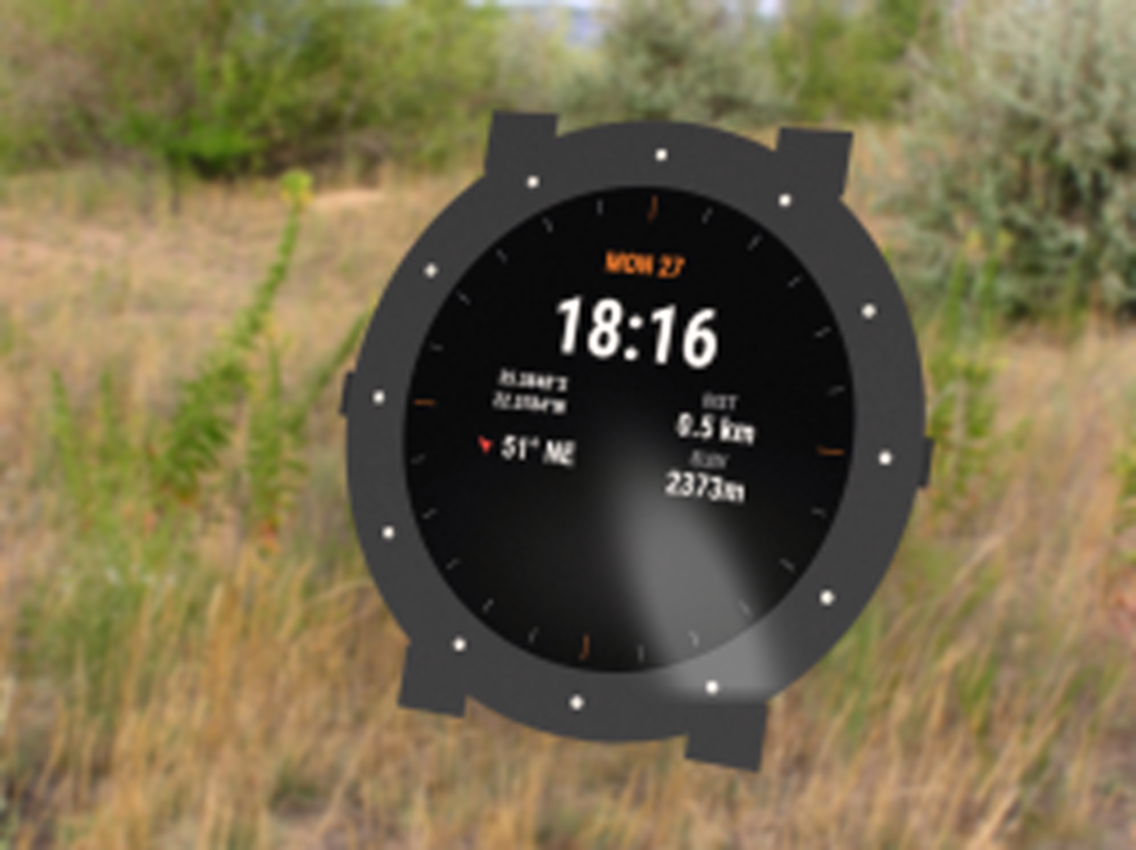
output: h=18 m=16
